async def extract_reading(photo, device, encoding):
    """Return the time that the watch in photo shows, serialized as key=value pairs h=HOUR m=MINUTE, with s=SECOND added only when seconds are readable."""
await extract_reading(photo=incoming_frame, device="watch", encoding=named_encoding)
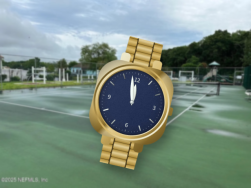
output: h=11 m=58
